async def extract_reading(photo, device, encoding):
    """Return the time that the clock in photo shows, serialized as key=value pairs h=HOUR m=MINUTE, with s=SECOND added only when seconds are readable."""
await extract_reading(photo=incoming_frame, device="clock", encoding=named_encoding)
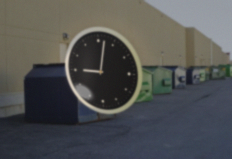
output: h=9 m=2
